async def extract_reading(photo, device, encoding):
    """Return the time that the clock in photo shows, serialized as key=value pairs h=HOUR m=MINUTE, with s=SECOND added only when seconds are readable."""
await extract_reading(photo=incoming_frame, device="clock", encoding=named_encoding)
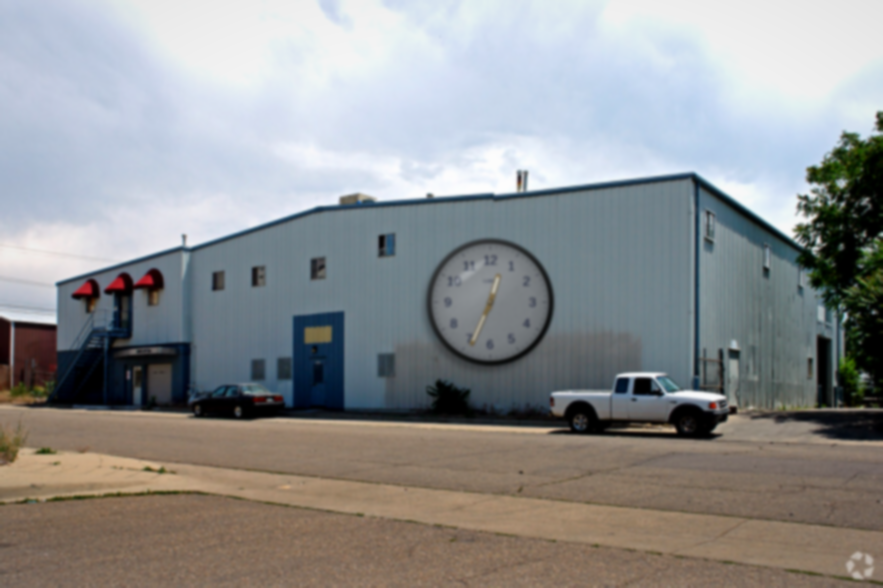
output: h=12 m=34
